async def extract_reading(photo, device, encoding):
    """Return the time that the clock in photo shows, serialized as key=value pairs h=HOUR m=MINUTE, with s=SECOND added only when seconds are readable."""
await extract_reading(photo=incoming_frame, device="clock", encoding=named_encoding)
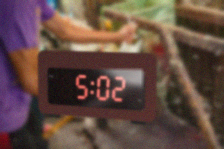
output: h=5 m=2
